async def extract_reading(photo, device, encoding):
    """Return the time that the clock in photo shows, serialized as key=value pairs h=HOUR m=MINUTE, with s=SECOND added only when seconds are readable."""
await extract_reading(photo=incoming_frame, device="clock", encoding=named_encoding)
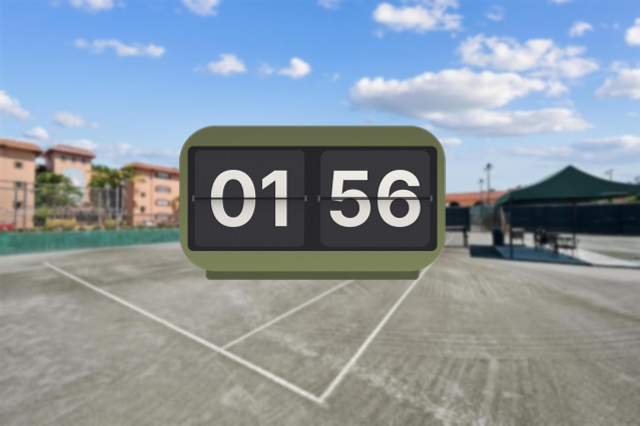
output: h=1 m=56
